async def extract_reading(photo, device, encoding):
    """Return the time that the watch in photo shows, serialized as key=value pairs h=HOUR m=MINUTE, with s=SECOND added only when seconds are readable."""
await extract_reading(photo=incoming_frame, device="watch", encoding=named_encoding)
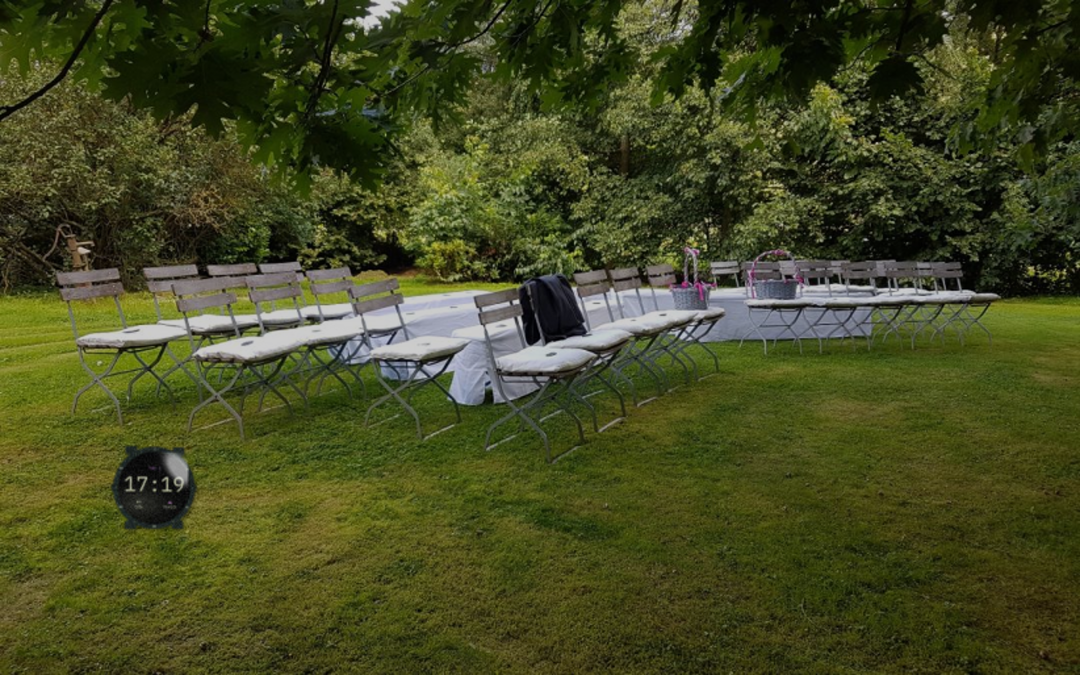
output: h=17 m=19
